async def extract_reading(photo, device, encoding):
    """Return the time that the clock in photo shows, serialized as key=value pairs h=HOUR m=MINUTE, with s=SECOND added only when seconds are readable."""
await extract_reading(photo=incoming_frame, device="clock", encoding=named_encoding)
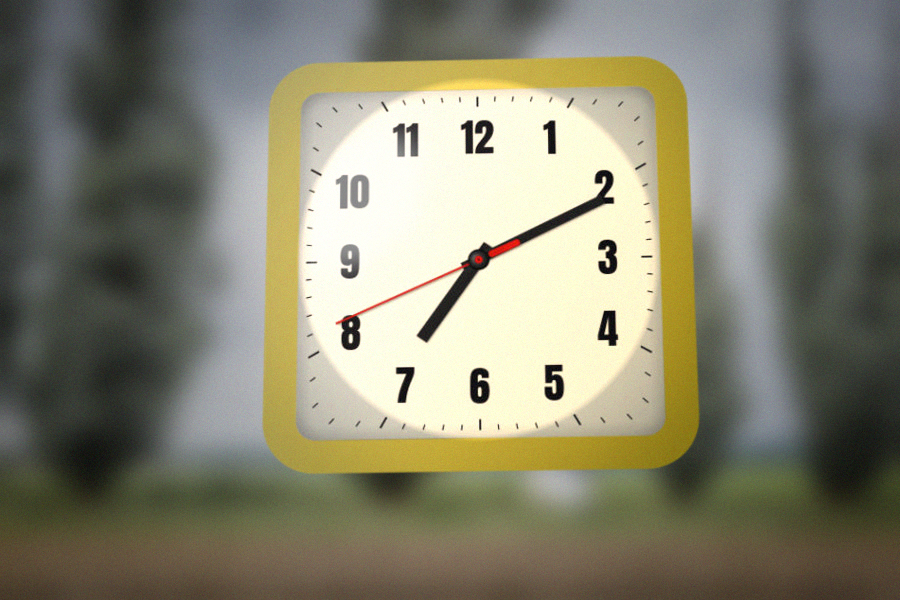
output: h=7 m=10 s=41
